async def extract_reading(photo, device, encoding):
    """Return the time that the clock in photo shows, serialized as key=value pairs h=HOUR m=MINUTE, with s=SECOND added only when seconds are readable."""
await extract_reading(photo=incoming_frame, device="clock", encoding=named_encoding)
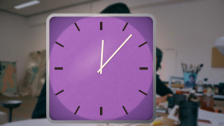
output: h=12 m=7
